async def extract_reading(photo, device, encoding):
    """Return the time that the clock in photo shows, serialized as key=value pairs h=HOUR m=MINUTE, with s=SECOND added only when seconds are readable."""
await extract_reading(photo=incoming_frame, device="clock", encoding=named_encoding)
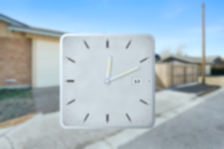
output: h=12 m=11
